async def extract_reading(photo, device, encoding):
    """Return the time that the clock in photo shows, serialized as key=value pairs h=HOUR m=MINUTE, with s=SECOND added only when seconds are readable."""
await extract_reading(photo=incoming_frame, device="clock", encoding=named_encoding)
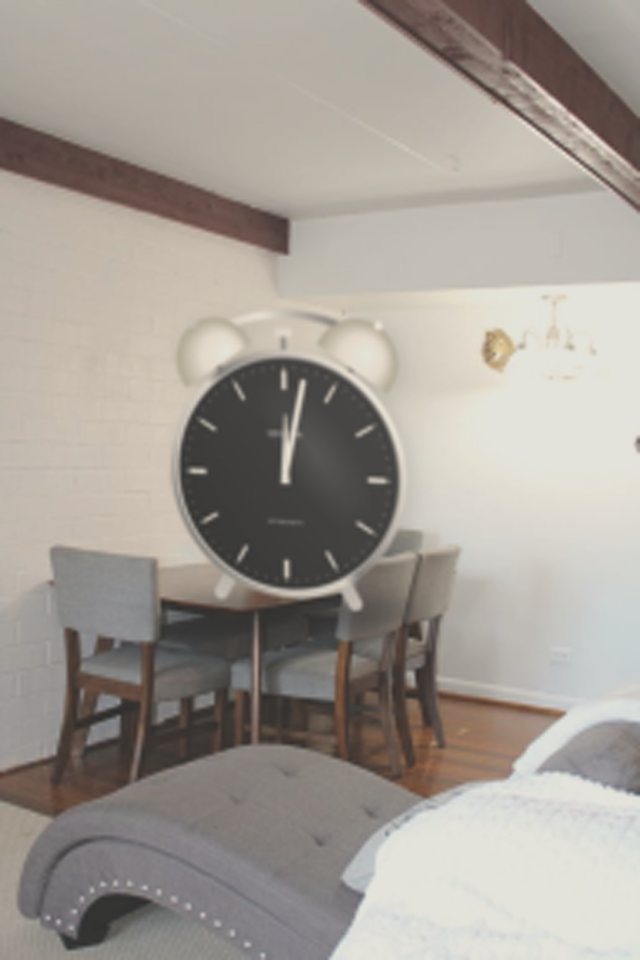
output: h=12 m=2
